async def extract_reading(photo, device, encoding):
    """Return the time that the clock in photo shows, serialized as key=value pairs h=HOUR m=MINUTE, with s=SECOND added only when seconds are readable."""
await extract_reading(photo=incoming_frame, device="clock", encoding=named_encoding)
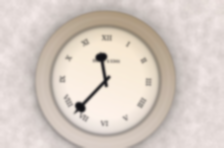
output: h=11 m=37
